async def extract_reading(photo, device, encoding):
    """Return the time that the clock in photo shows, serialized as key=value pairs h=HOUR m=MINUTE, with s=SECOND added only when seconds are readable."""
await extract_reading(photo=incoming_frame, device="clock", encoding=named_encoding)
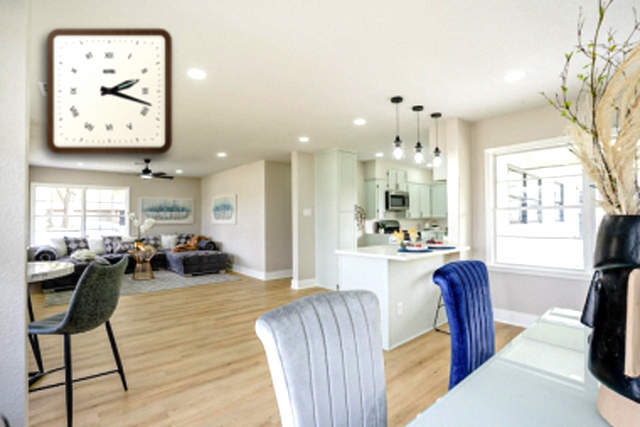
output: h=2 m=18
